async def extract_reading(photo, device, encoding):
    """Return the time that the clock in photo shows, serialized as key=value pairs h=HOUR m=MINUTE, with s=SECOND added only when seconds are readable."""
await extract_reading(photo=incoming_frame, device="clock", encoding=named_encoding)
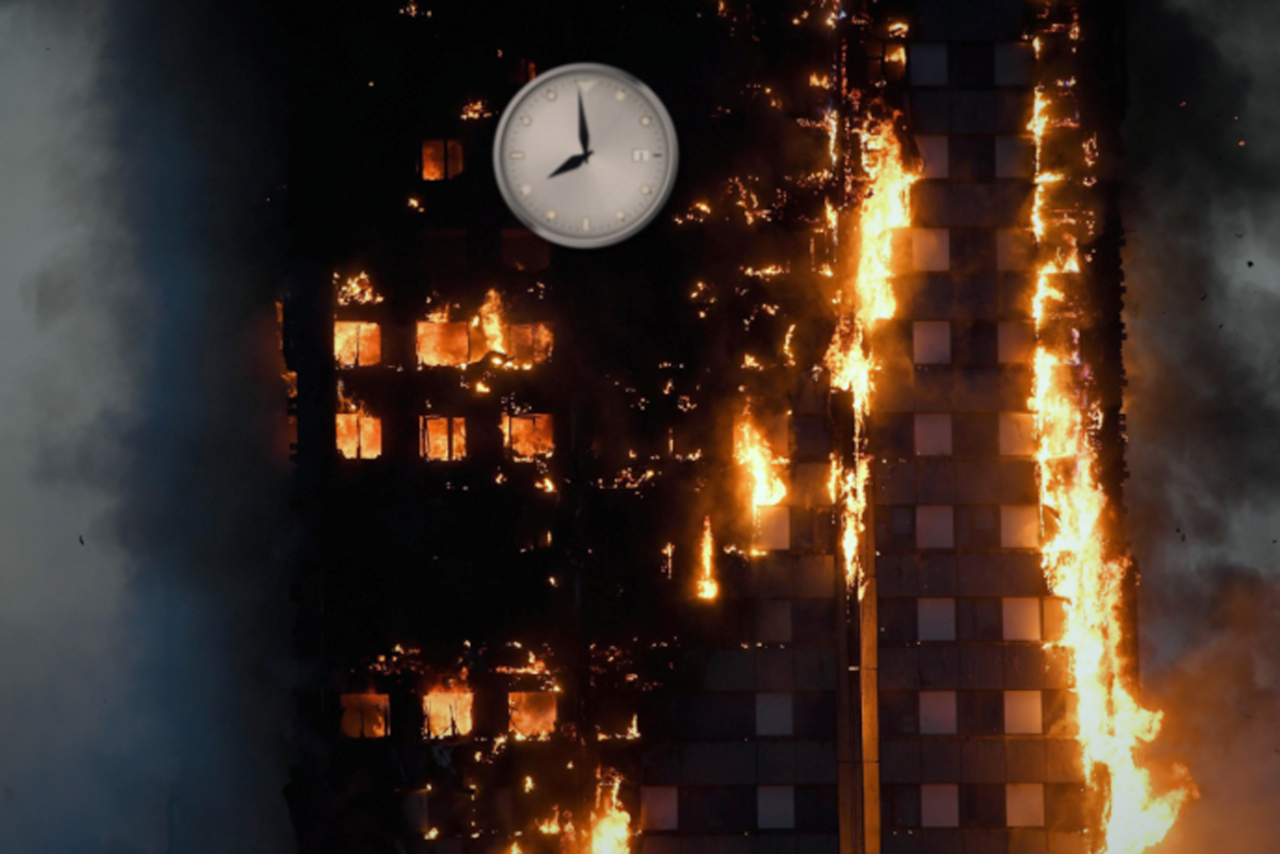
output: h=7 m=59
